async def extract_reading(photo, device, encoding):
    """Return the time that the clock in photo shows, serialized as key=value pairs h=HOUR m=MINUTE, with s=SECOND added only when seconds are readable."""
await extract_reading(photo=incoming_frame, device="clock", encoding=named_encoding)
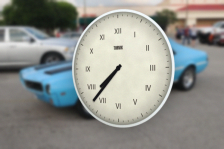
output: h=7 m=37
